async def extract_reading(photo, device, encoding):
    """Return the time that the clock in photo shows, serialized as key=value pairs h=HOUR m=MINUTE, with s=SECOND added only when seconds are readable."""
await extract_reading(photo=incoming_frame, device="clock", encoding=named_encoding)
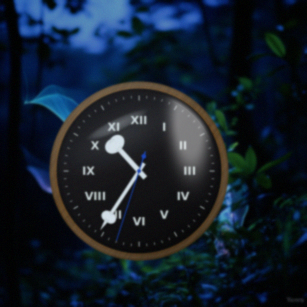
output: h=10 m=35 s=33
